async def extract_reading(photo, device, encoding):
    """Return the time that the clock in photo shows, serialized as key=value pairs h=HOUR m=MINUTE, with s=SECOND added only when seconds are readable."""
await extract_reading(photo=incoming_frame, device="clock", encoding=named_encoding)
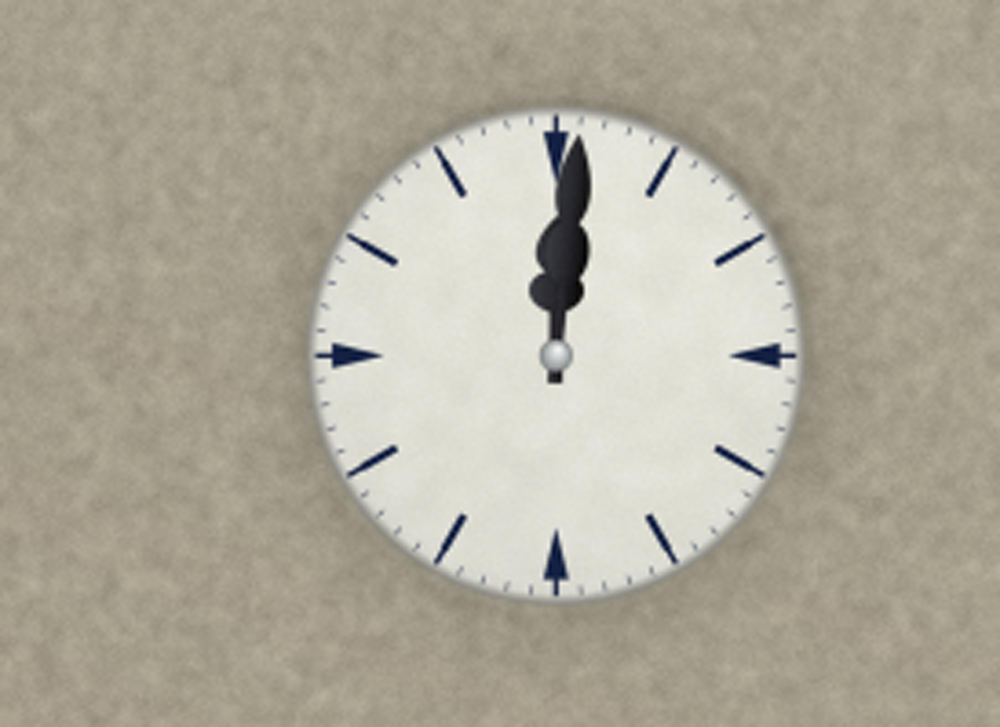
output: h=12 m=1
